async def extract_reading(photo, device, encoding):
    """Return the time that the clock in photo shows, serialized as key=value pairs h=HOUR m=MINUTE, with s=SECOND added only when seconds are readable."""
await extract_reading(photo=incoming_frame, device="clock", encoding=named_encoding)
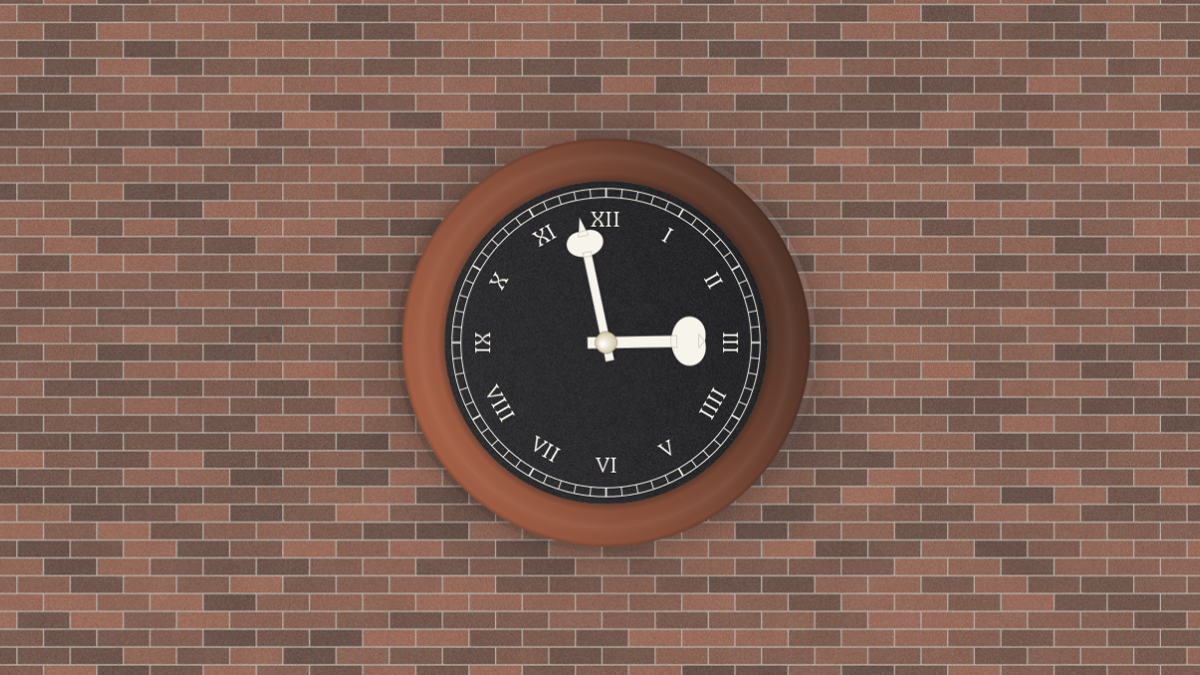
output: h=2 m=58
